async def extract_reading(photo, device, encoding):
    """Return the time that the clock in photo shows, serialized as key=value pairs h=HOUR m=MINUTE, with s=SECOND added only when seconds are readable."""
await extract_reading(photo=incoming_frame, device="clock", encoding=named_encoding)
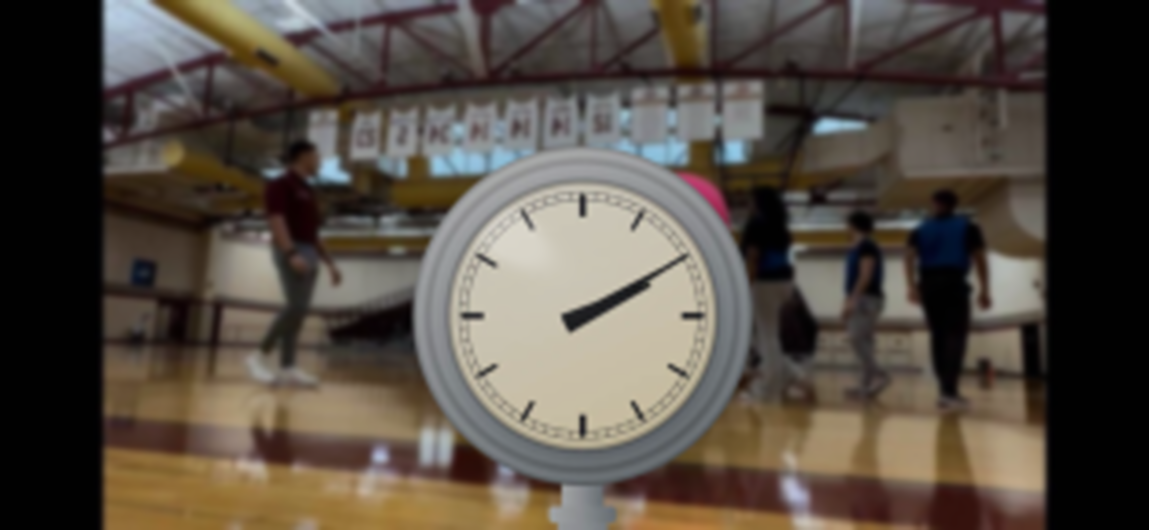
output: h=2 m=10
